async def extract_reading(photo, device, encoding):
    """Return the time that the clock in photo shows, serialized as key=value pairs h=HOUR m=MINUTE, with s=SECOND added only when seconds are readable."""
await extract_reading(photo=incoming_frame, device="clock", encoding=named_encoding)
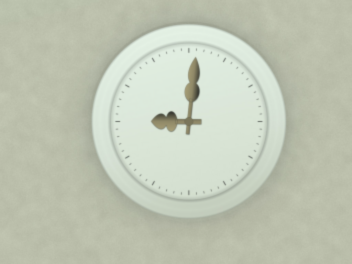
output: h=9 m=1
